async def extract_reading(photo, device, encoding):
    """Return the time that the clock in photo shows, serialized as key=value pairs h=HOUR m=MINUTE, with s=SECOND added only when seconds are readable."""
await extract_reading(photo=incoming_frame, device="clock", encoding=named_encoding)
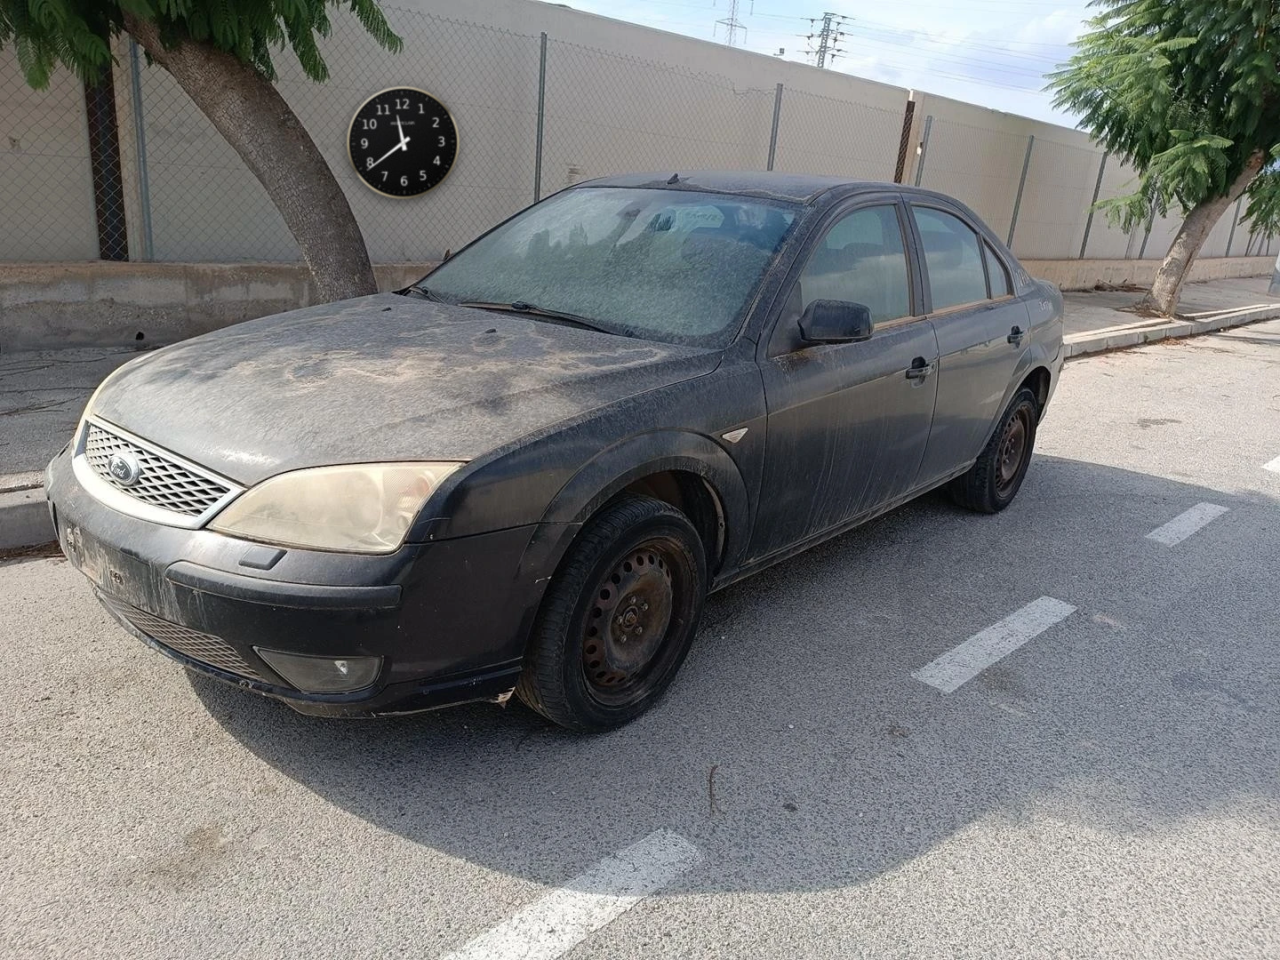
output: h=11 m=39
